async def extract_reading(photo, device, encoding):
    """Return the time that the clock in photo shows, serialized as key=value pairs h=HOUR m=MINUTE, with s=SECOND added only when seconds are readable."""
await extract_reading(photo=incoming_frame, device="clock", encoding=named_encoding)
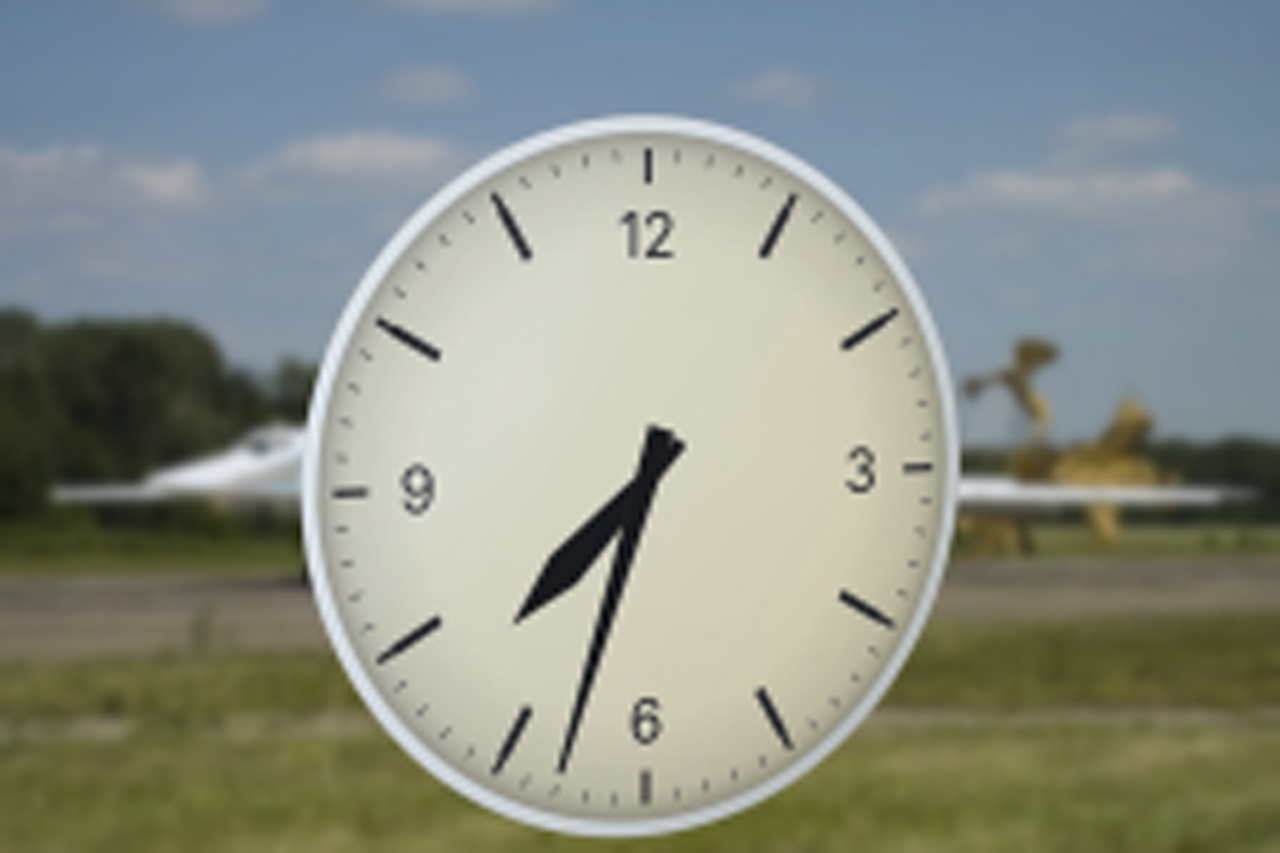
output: h=7 m=33
